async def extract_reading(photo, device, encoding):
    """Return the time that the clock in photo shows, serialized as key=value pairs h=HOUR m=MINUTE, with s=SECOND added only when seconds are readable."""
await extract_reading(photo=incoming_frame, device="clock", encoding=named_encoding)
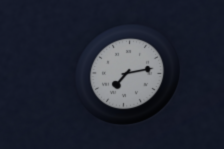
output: h=7 m=13
